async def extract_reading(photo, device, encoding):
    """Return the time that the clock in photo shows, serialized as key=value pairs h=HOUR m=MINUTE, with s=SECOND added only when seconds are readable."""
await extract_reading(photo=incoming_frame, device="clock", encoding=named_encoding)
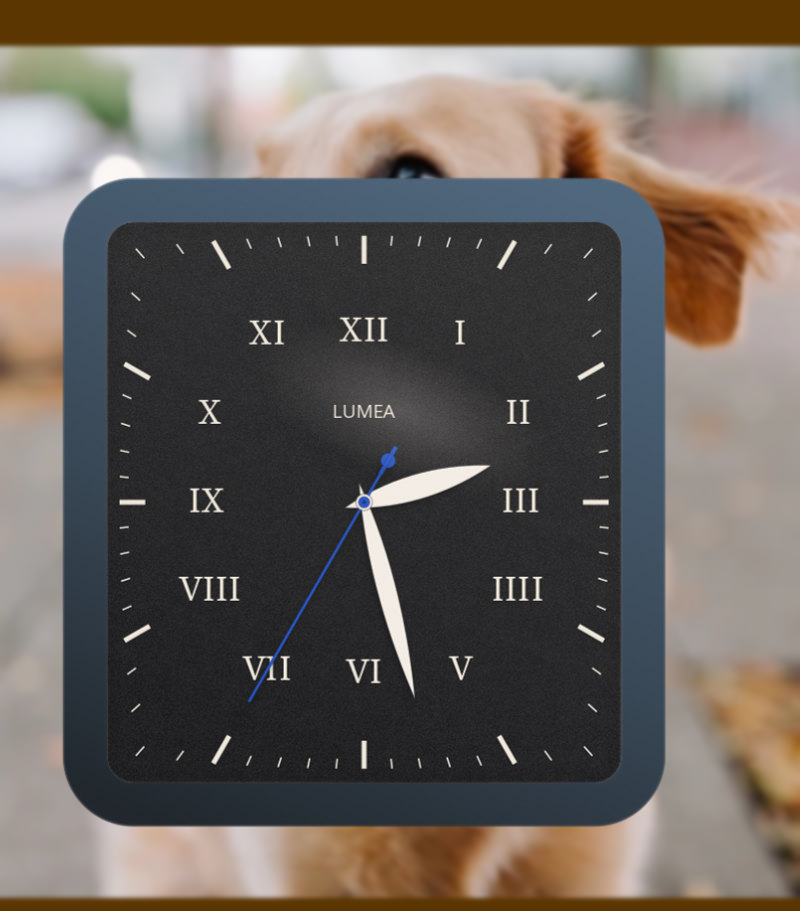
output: h=2 m=27 s=35
